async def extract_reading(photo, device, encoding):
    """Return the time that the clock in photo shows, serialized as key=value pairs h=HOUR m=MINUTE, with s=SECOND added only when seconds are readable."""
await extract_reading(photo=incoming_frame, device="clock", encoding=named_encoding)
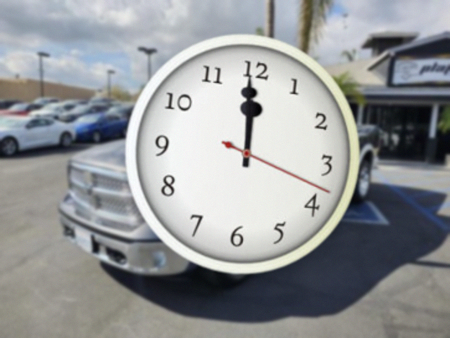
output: h=11 m=59 s=18
